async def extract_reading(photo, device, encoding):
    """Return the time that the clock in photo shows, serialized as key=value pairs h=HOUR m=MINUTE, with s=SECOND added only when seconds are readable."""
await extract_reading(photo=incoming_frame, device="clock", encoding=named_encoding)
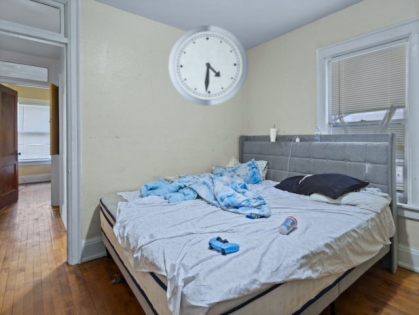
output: h=4 m=31
